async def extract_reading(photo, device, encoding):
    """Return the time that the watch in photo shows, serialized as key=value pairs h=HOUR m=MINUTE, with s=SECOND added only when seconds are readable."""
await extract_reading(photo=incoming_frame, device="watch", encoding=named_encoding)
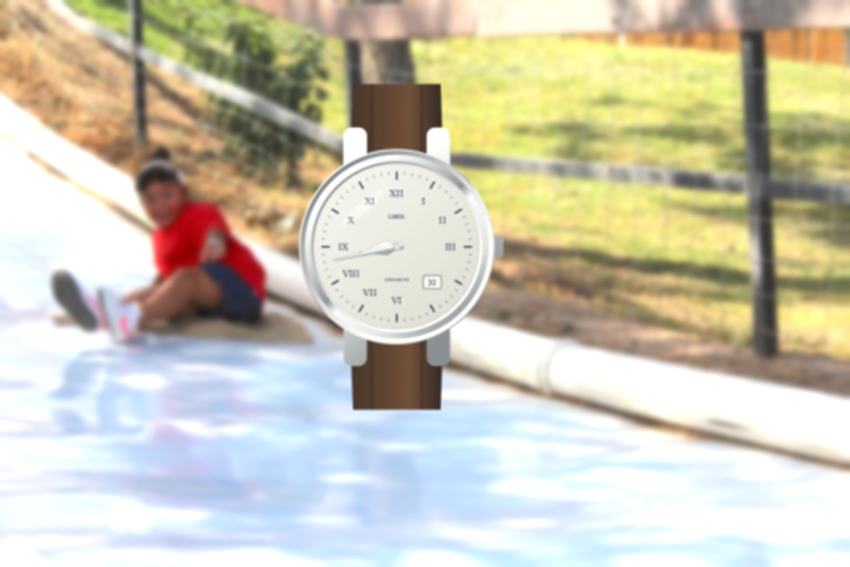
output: h=8 m=43
